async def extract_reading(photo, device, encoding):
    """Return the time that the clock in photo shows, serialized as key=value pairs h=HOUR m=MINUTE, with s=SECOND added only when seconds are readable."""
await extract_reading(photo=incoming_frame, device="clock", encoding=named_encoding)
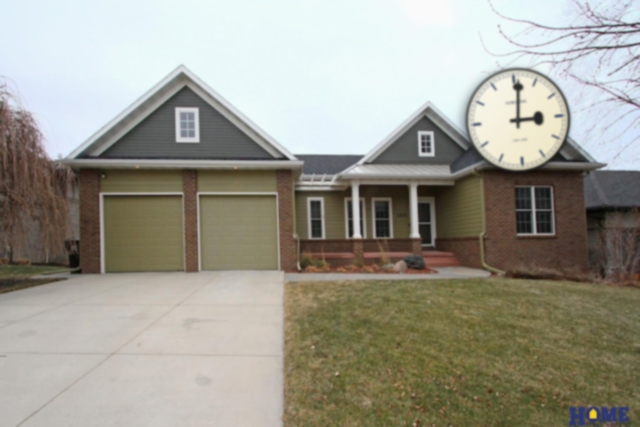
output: h=3 m=1
